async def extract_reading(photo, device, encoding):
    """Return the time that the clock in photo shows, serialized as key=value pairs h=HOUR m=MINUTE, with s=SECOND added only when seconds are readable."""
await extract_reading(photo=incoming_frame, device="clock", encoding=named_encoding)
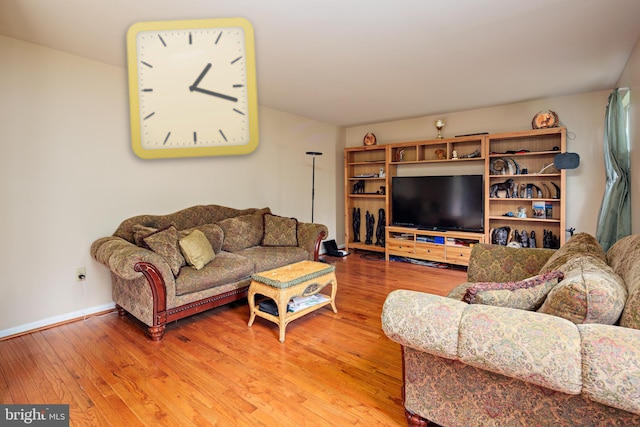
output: h=1 m=18
